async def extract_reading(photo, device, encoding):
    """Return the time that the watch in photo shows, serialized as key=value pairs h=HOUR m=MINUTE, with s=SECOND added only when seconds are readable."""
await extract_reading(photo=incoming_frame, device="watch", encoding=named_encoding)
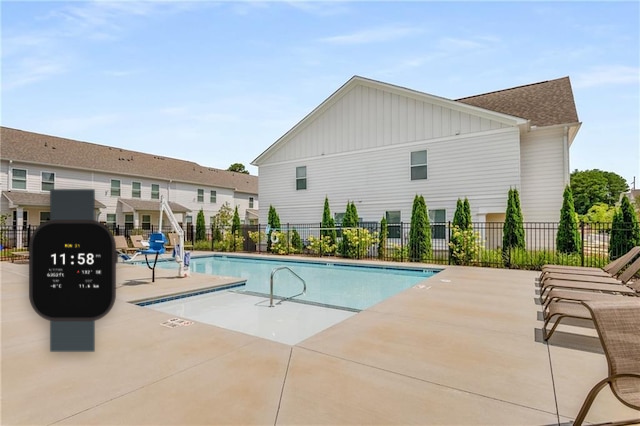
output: h=11 m=58
